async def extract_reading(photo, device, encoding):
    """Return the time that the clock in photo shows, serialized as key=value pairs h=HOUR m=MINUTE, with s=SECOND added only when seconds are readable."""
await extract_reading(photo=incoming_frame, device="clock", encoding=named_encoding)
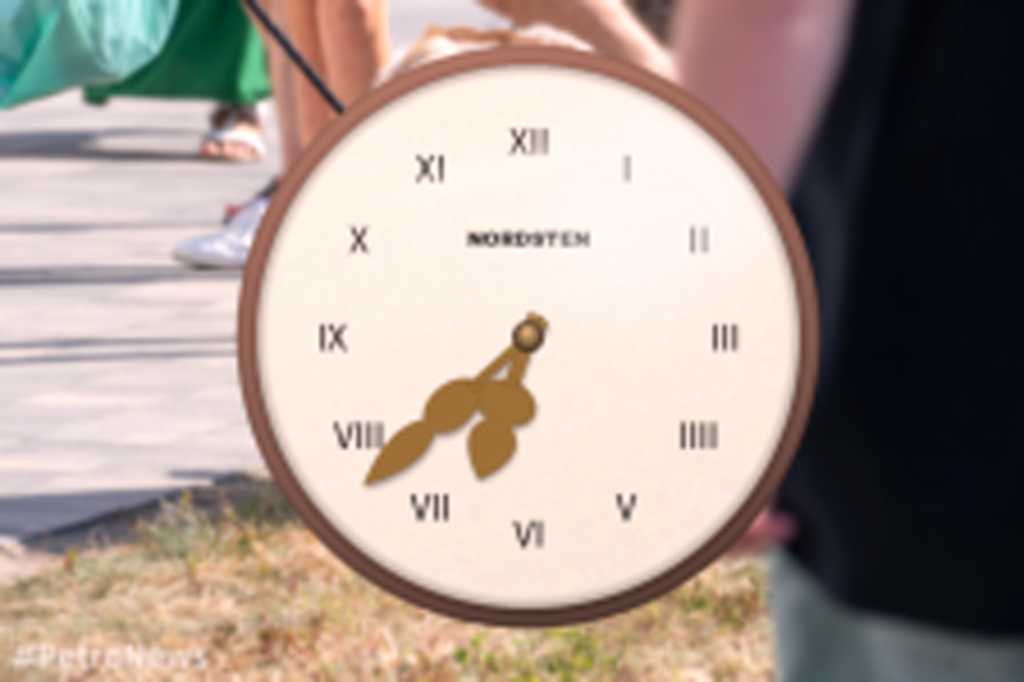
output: h=6 m=38
